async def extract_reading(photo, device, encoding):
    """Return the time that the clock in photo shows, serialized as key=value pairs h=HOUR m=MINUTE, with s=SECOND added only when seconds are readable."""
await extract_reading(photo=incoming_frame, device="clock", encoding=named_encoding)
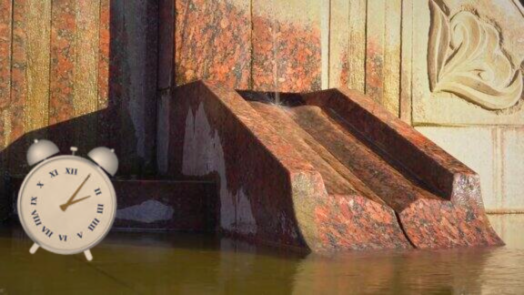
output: h=2 m=5
